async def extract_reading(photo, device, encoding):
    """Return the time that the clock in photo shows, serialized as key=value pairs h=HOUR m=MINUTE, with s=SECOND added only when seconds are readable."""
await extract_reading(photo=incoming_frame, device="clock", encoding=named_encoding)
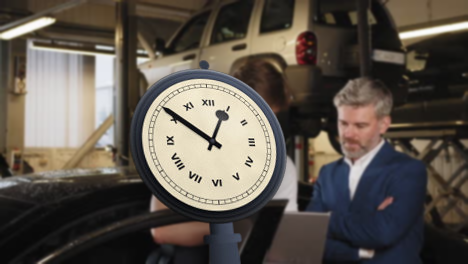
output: h=12 m=51
